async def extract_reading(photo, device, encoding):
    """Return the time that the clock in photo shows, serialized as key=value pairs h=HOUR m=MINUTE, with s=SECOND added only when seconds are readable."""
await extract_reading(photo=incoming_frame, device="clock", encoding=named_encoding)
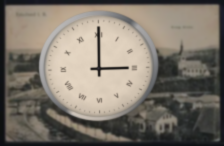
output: h=3 m=0
